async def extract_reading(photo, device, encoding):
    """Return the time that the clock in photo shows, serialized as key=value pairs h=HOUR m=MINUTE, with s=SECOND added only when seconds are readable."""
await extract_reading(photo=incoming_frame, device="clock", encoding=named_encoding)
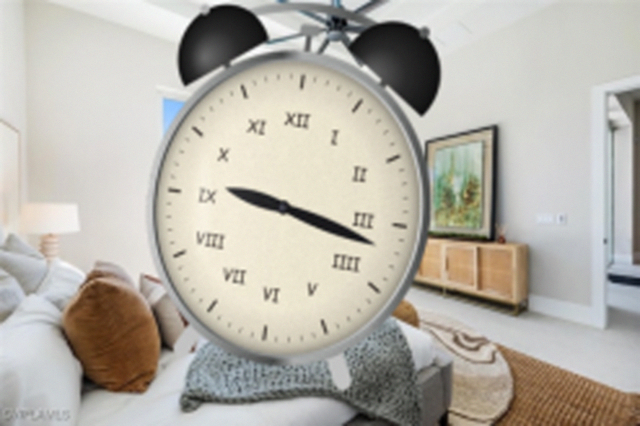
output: h=9 m=17
